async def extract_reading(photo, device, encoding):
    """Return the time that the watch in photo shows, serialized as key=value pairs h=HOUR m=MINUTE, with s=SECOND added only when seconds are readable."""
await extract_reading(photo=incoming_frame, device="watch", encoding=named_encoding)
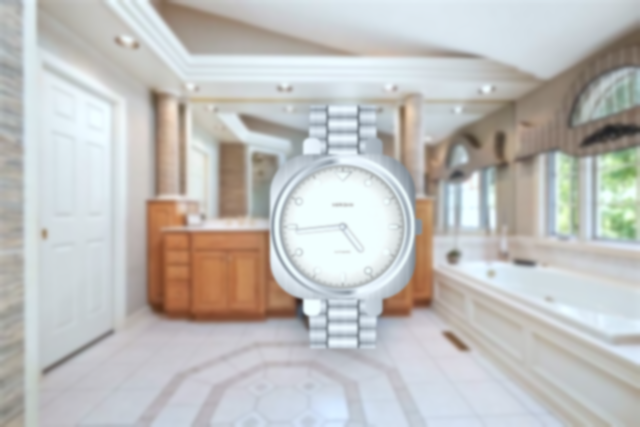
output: h=4 m=44
